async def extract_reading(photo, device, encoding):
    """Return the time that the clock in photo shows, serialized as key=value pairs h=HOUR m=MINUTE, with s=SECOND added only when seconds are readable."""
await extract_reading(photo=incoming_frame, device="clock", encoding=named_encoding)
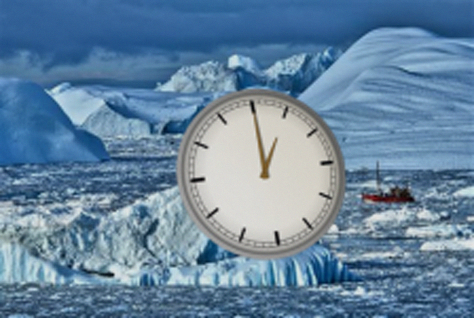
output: h=1 m=0
